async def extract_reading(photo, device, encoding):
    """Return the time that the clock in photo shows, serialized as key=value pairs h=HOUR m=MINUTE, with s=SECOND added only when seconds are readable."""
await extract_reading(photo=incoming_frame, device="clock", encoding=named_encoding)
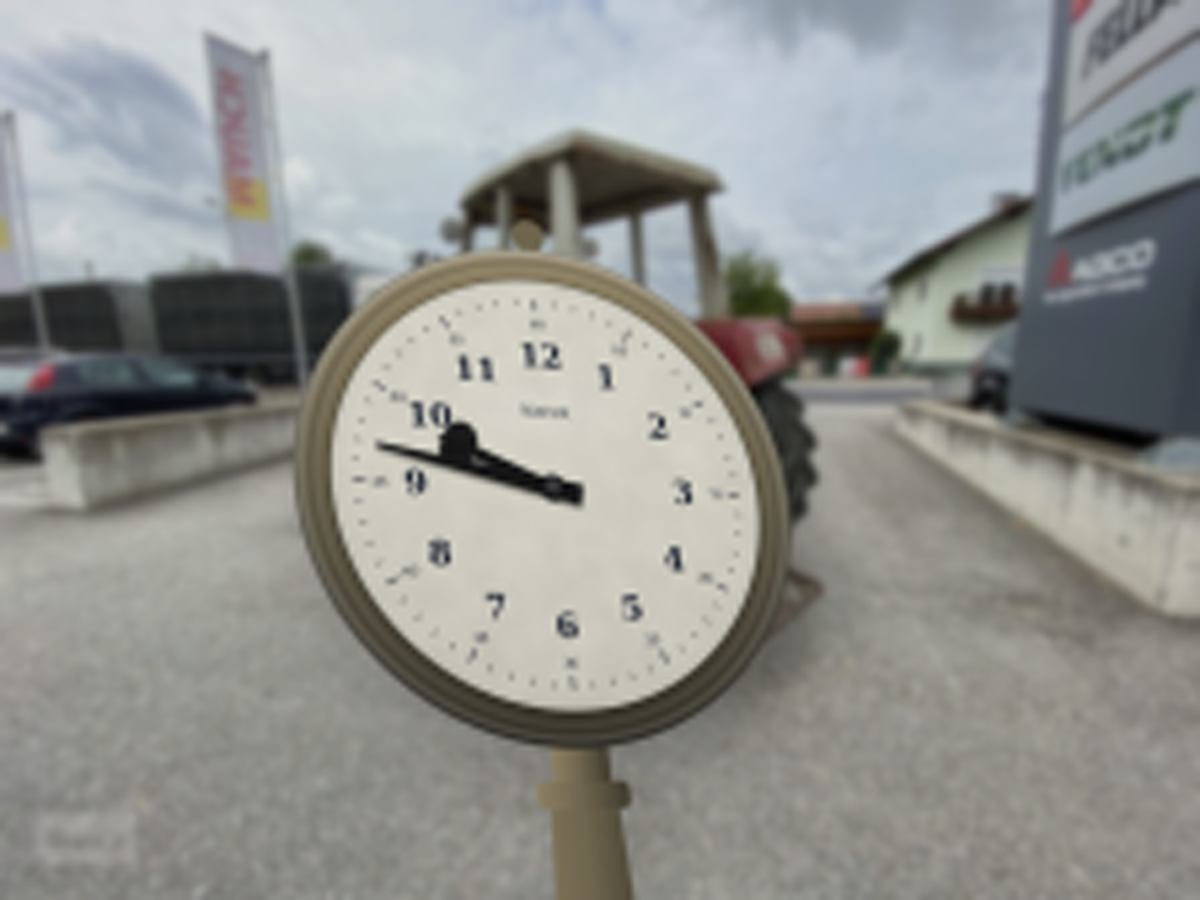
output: h=9 m=47
